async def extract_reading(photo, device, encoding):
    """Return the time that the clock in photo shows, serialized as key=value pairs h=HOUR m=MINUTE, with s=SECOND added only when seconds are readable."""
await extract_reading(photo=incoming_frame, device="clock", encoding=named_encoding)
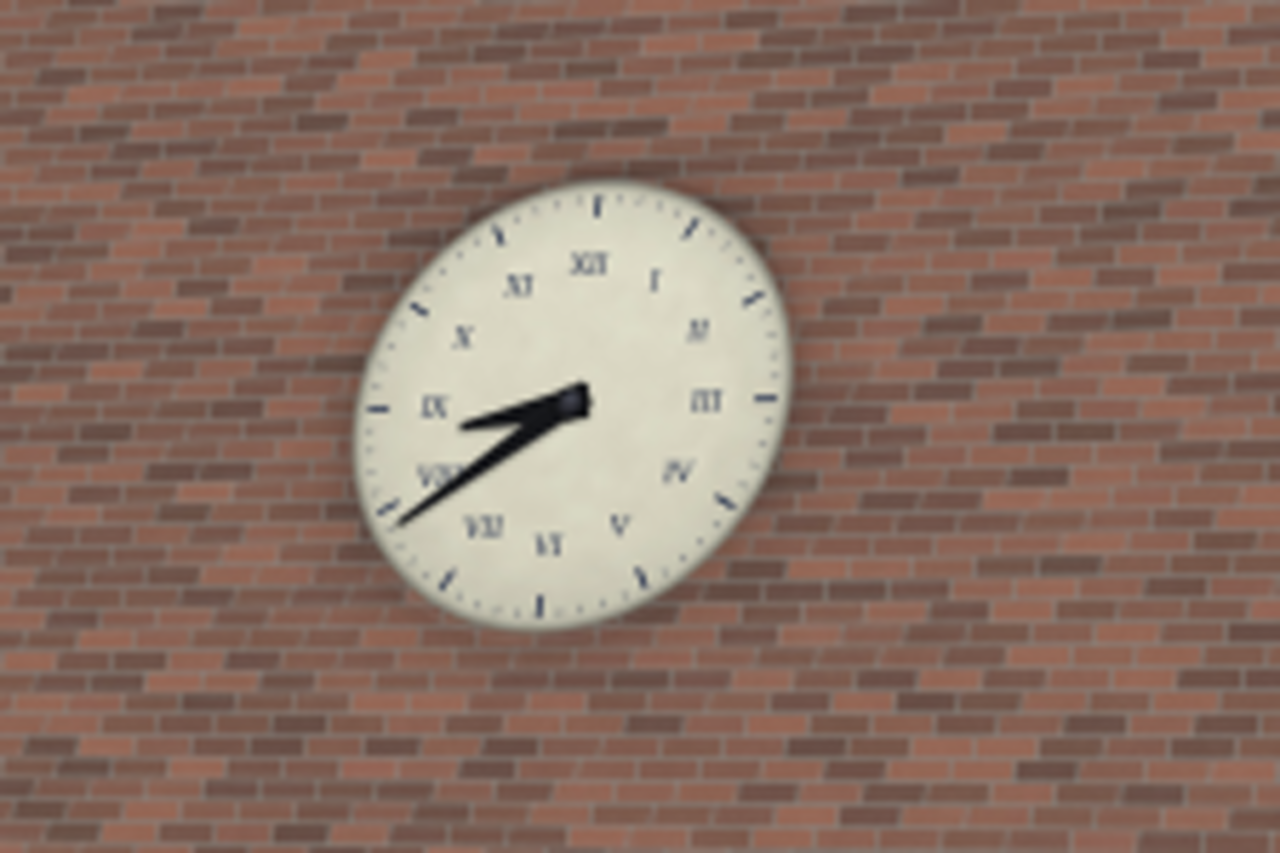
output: h=8 m=39
